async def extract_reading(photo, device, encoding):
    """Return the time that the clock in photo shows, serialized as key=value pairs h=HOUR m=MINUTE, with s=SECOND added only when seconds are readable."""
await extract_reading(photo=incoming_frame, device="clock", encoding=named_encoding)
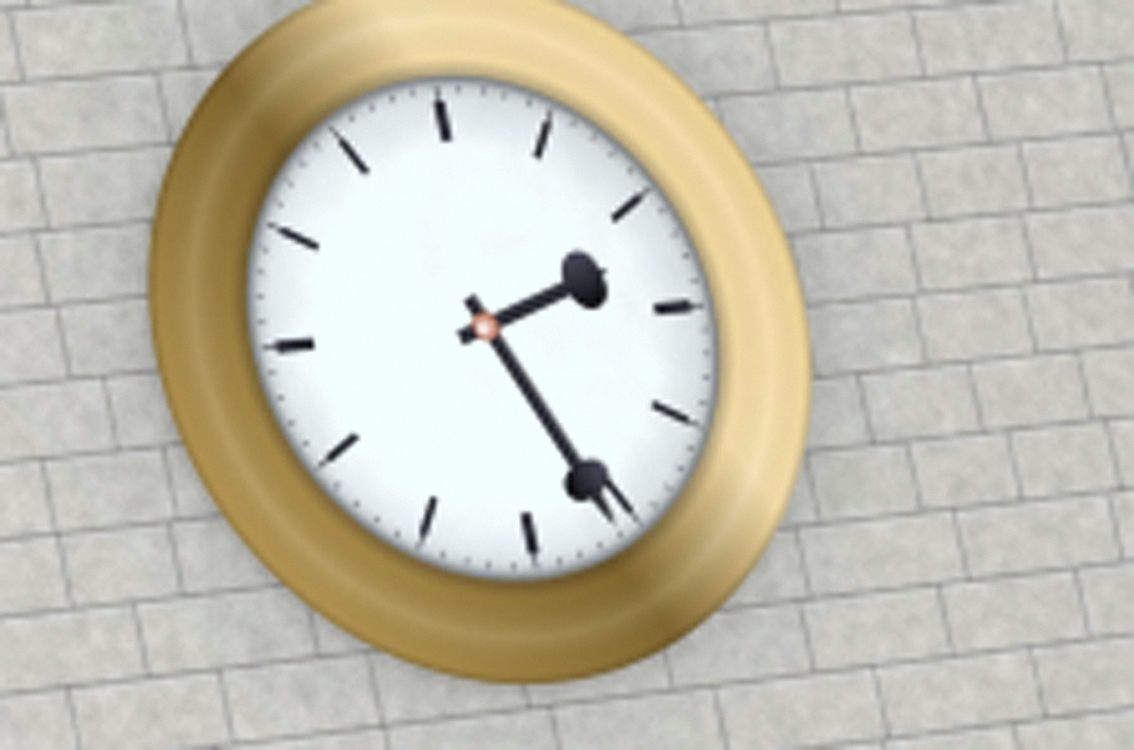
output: h=2 m=26
